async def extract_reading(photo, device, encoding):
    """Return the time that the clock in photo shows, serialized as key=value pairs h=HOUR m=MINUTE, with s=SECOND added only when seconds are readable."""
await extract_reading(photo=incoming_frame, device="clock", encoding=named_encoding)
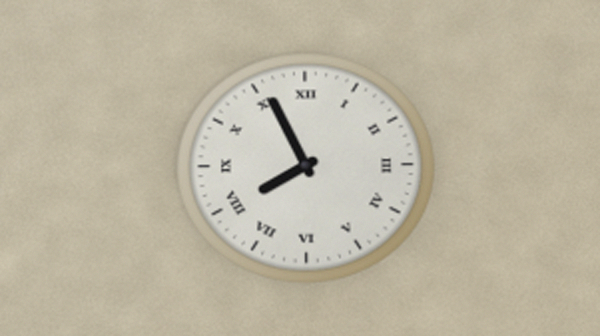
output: h=7 m=56
